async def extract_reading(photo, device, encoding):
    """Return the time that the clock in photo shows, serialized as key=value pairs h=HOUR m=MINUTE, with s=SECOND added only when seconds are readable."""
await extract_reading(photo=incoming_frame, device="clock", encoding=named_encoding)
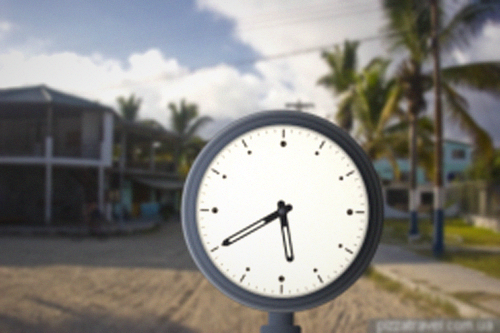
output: h=5 m=40
